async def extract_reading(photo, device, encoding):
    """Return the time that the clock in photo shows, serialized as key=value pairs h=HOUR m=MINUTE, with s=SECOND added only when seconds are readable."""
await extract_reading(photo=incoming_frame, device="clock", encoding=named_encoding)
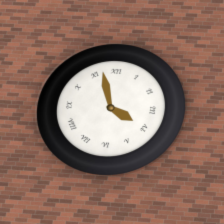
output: h=3 m=57
